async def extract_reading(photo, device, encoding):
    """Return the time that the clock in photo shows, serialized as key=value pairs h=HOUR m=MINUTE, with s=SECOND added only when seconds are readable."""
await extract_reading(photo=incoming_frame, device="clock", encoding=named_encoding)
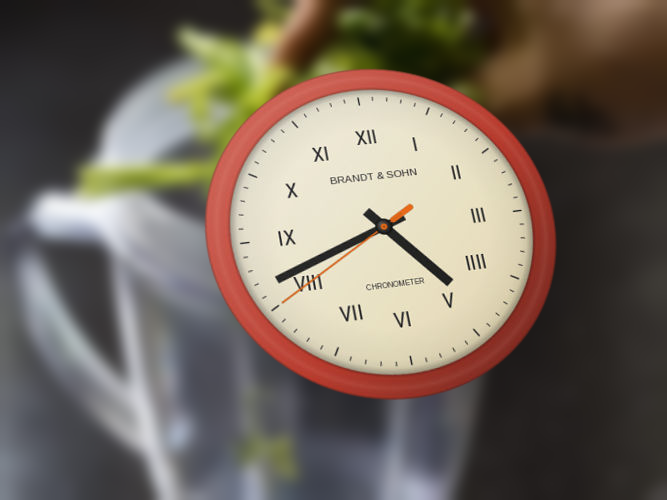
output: h=4 m=41 s=40
